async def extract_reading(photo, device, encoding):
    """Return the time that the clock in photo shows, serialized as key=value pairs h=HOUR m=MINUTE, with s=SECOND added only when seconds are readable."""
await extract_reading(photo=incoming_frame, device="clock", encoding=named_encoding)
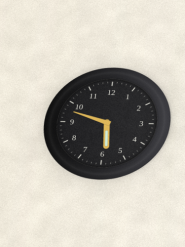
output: h=5 m=48
